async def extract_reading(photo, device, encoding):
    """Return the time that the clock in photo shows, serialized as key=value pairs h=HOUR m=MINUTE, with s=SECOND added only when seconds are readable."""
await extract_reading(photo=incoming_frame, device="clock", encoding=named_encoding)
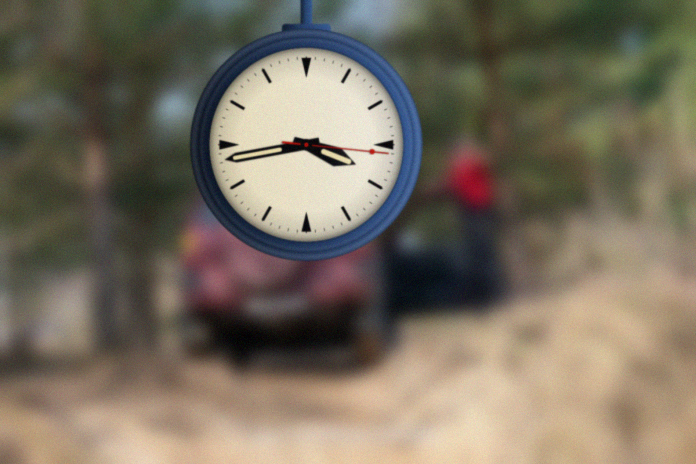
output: h=3 m=43 s=16
